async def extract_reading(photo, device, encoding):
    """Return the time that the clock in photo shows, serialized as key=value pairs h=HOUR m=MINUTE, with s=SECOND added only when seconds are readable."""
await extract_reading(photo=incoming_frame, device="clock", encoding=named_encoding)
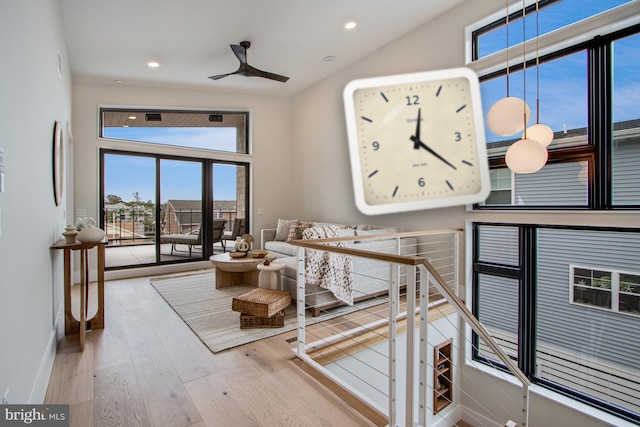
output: h=12 m=22
